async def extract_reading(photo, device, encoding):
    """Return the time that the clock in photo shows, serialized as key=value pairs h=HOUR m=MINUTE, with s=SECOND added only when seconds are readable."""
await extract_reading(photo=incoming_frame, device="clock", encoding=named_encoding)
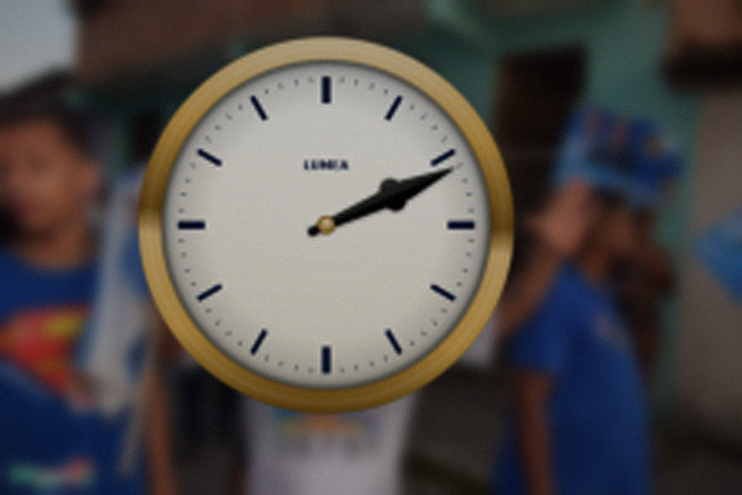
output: h=2 m=11
